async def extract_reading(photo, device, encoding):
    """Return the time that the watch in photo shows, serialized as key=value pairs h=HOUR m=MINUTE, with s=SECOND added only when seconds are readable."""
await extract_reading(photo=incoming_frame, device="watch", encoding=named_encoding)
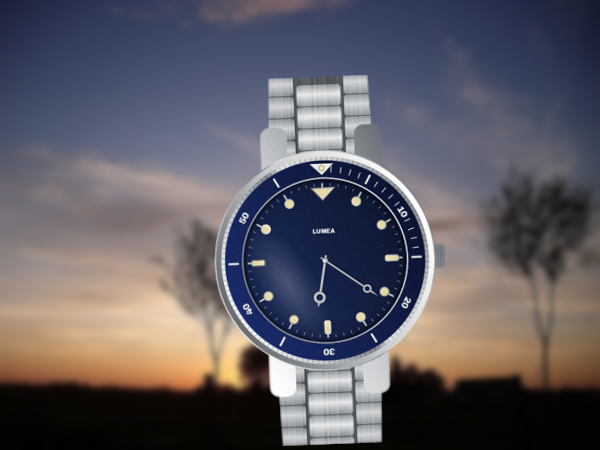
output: h=6 m=21
